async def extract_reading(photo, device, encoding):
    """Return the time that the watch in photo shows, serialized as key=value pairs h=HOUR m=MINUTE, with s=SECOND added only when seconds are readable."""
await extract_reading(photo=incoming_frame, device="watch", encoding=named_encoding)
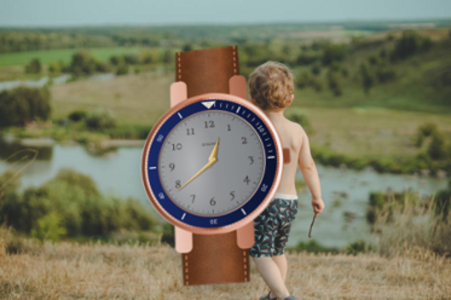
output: h=12 m=39
